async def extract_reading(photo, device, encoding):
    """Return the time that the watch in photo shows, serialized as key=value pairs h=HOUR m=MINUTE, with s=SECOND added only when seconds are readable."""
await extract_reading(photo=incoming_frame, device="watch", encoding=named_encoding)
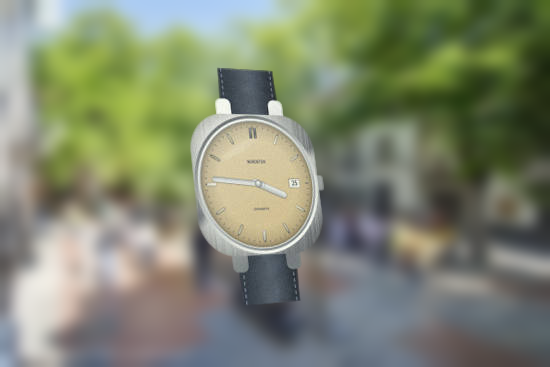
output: h=3 m=46
